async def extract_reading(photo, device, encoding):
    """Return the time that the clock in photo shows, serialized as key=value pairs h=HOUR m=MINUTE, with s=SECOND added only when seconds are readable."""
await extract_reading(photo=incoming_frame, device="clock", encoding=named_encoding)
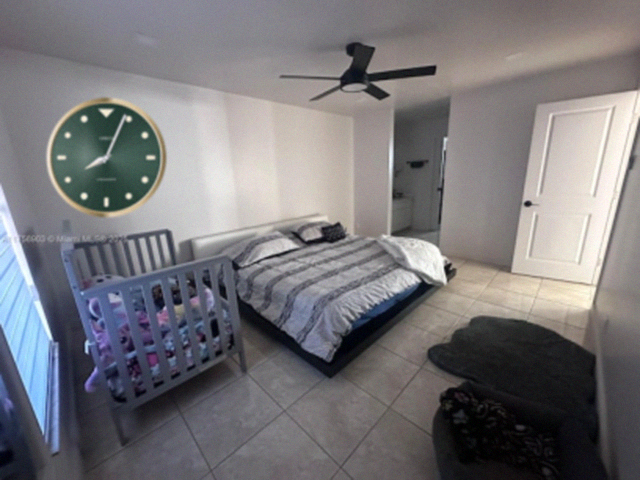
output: h=8 m=4
